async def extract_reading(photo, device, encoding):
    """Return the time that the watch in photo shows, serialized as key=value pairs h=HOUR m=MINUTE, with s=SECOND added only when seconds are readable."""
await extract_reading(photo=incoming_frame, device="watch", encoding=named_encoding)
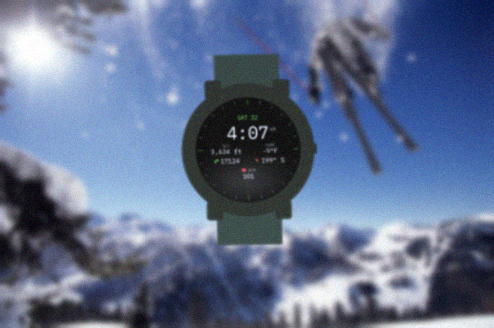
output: h=4 m=7
